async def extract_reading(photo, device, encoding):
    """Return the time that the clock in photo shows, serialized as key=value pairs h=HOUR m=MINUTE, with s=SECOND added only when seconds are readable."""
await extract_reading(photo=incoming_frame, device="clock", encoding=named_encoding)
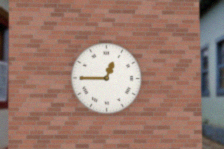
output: h=12 m=45
